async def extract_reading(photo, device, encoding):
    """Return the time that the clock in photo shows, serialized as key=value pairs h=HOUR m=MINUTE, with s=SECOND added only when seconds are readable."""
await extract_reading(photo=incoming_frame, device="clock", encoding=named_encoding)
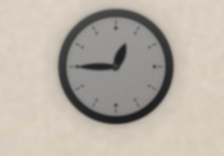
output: h=12 m=45
